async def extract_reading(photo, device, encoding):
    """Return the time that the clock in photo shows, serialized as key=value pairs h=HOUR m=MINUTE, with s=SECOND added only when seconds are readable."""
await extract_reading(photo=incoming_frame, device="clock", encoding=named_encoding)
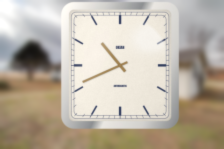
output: h=10 m=41
